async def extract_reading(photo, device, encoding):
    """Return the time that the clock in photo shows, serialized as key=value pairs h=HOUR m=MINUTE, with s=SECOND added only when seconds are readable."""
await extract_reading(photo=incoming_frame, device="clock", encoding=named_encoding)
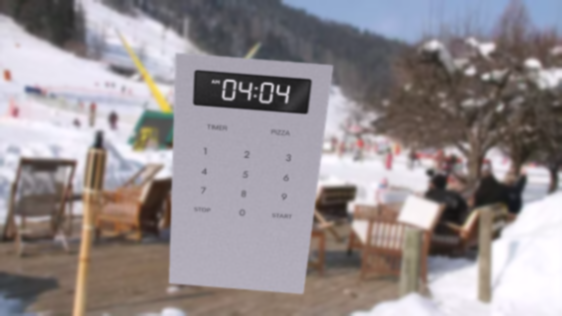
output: h=4 m=4
